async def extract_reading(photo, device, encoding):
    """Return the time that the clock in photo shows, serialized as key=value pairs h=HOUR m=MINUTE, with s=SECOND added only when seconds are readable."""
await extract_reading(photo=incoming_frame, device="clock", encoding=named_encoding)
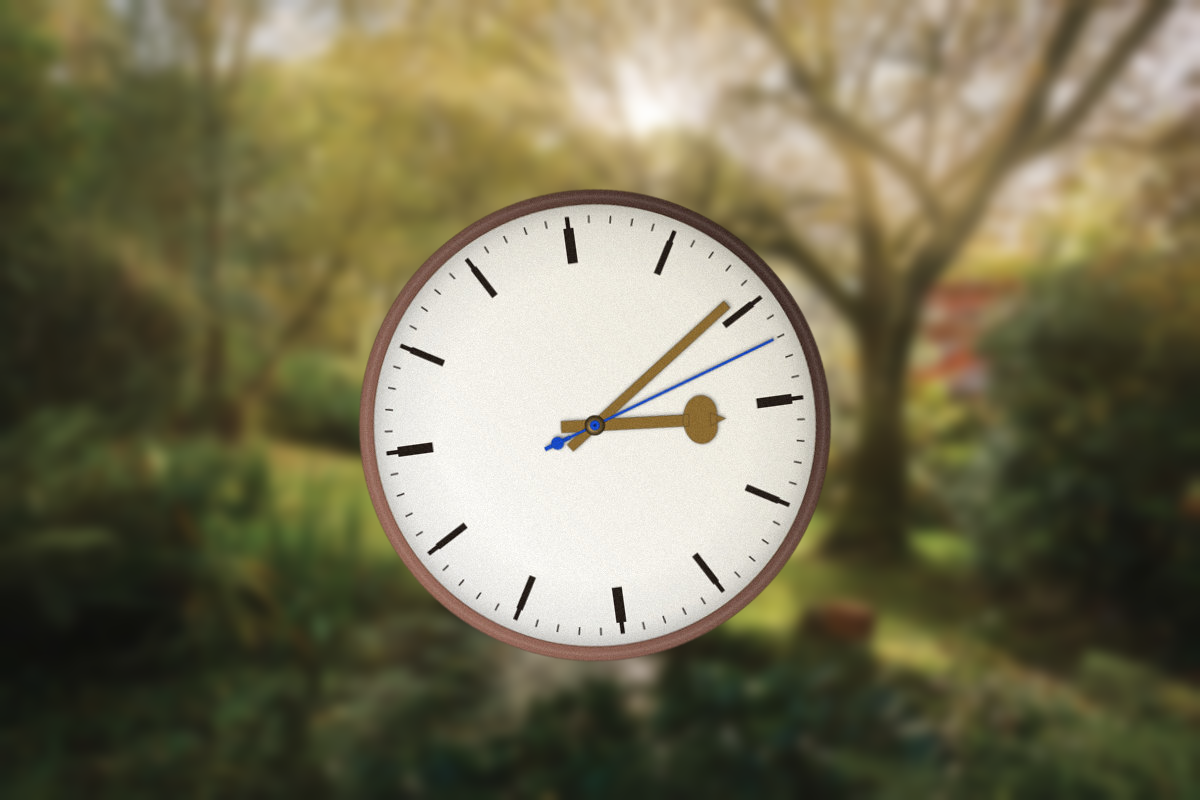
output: h=3 m=9 s=12
